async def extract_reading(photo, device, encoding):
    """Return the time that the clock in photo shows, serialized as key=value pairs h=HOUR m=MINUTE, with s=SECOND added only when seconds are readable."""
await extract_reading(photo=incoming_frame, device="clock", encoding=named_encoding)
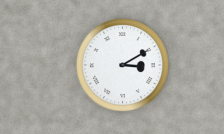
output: h=3 m=10
